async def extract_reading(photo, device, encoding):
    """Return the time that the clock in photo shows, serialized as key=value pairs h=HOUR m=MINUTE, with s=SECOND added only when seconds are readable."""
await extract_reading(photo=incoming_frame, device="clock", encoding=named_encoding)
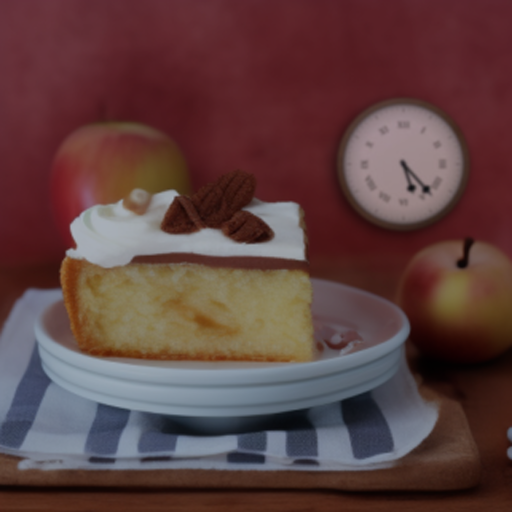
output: h=5 m=23
